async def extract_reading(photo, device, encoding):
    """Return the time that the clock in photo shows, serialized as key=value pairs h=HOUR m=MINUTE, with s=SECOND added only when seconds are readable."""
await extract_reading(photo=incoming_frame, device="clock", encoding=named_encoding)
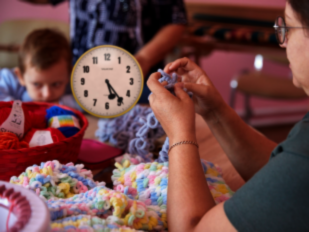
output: h=5 m=24
